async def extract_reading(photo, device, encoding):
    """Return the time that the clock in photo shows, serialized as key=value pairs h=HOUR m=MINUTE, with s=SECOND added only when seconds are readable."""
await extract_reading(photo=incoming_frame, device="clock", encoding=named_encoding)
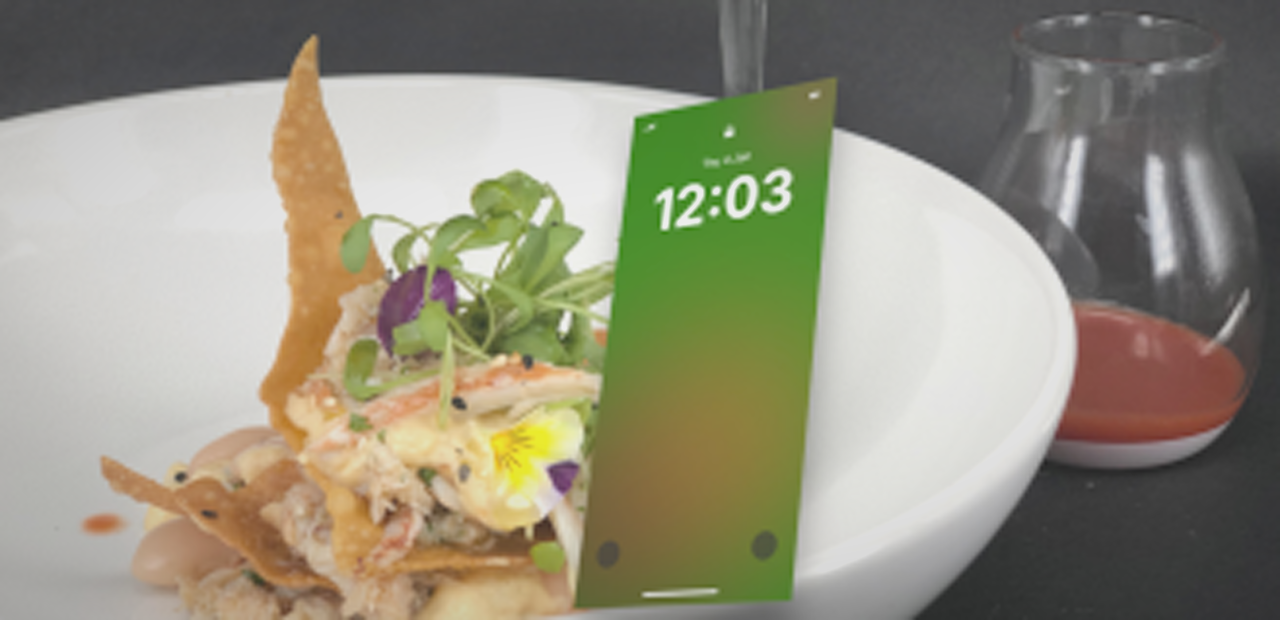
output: h=12 m=3
